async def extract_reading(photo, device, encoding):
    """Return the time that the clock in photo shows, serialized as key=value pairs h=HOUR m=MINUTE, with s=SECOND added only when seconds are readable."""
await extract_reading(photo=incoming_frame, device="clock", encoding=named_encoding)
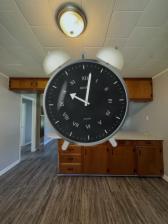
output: h=10 m=2
